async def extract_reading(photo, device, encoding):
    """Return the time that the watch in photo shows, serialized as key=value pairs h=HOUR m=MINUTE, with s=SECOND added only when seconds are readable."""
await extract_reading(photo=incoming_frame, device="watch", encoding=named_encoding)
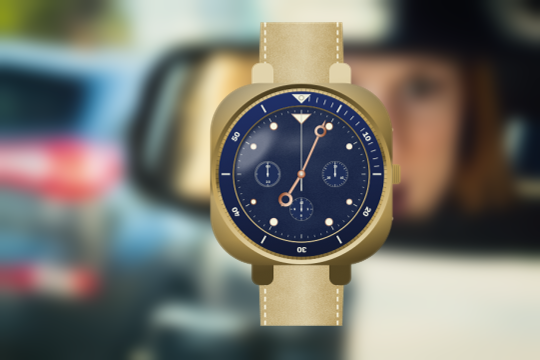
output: h=7 m=4
